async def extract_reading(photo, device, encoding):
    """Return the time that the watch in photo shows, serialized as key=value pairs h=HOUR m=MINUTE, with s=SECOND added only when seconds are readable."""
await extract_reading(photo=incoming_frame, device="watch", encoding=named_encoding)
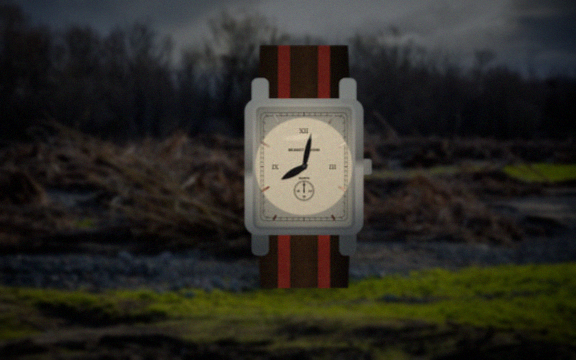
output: h=8 m=2
